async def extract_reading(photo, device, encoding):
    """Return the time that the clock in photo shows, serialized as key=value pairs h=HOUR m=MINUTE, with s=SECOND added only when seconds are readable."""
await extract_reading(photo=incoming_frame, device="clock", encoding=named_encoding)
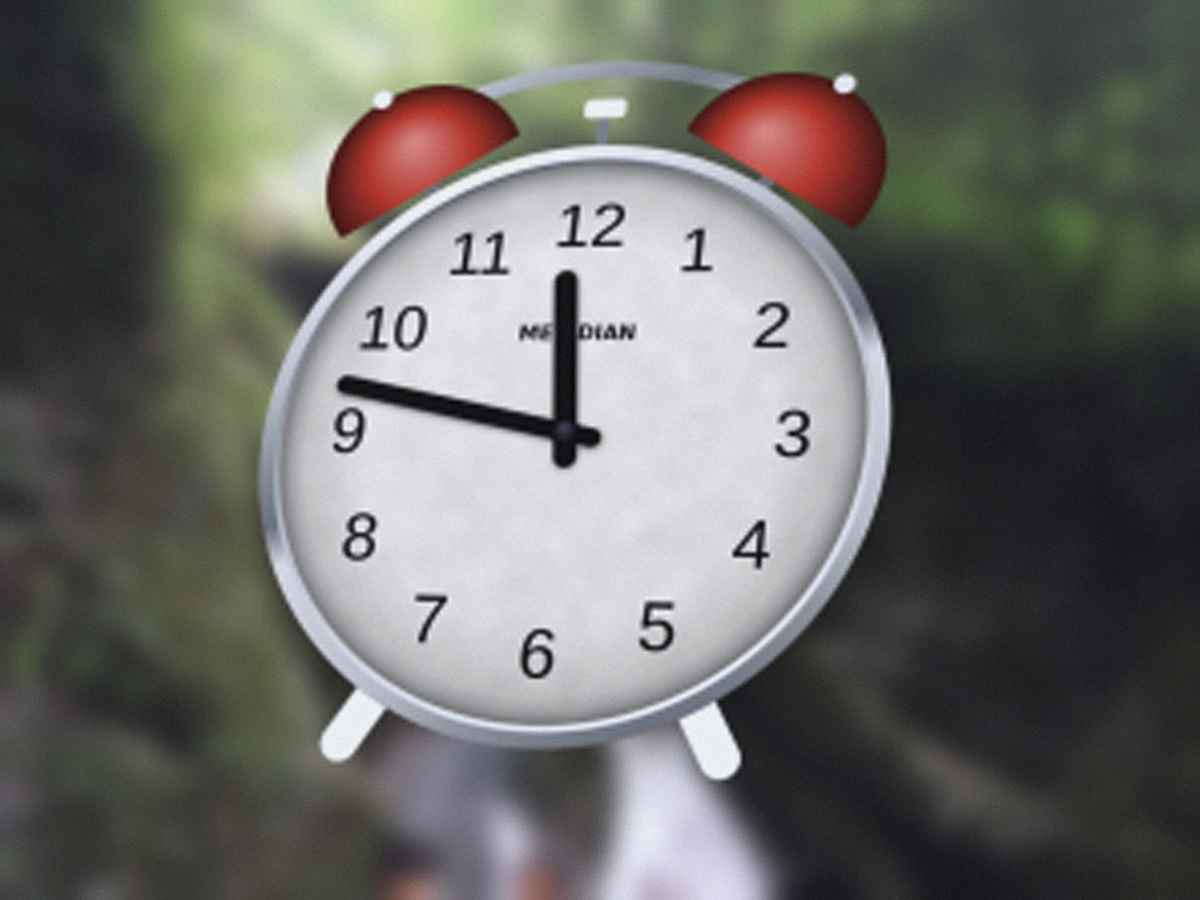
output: h=11 m=47
